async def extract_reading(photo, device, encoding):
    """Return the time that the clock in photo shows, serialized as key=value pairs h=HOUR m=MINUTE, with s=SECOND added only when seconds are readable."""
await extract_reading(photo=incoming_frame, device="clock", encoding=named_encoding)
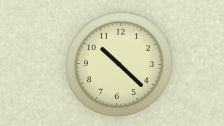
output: h=10 m=22
